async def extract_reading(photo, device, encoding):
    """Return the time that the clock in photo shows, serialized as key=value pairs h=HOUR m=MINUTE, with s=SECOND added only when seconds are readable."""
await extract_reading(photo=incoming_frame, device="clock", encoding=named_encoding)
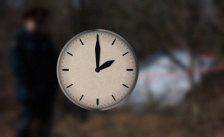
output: h=2 m=0
